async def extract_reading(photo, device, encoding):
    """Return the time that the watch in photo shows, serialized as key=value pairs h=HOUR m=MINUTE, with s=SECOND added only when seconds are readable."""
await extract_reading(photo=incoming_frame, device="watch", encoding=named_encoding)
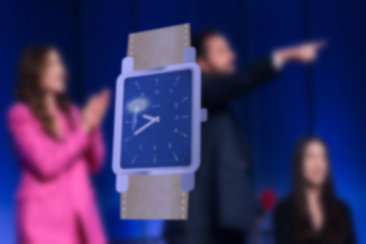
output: h=9 m=40
